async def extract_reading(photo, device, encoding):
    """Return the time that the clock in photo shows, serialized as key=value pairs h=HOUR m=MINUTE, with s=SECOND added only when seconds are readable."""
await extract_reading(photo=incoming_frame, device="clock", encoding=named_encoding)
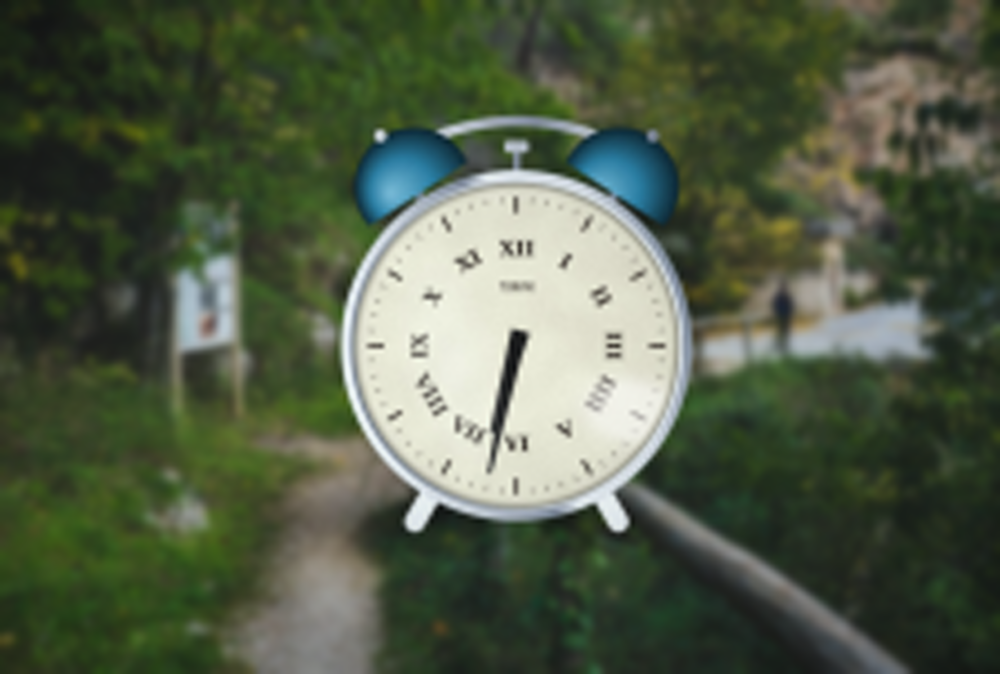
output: h=6 m=32
